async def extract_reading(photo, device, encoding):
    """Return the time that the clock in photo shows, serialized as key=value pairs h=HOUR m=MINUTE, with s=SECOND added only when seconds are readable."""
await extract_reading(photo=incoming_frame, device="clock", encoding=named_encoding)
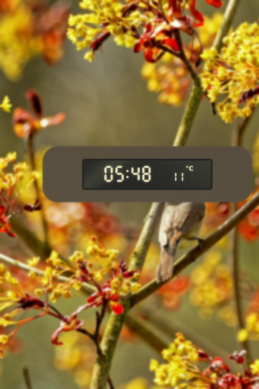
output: h=5 m=48
